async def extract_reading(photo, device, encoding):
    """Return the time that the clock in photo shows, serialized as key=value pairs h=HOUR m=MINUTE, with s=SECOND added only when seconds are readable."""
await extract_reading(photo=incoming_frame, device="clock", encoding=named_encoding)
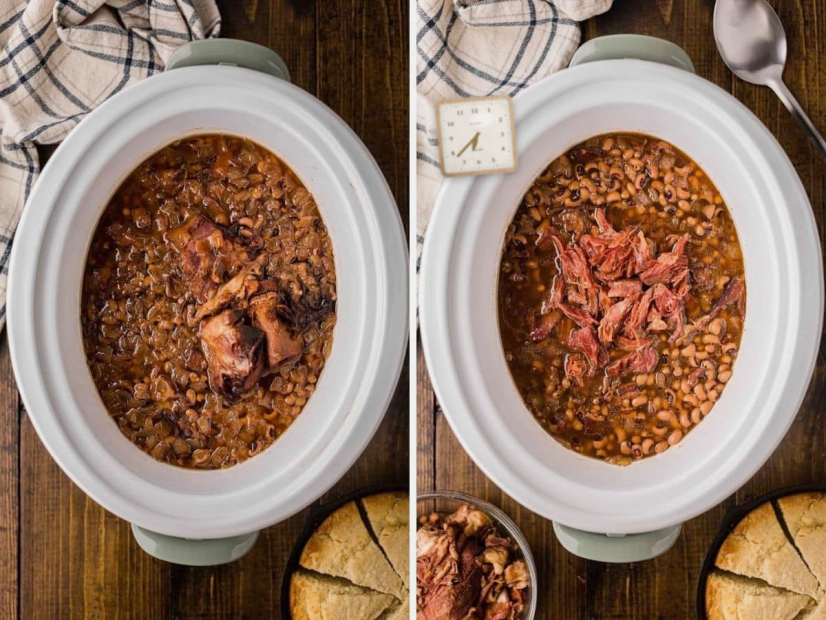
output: h=6 m=38
